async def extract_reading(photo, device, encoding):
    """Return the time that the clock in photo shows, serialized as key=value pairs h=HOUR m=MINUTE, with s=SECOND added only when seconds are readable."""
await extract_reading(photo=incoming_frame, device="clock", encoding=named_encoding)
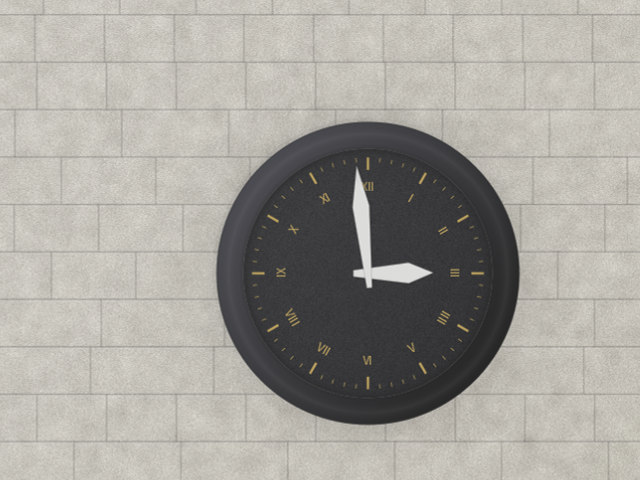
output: h=2 m=59
